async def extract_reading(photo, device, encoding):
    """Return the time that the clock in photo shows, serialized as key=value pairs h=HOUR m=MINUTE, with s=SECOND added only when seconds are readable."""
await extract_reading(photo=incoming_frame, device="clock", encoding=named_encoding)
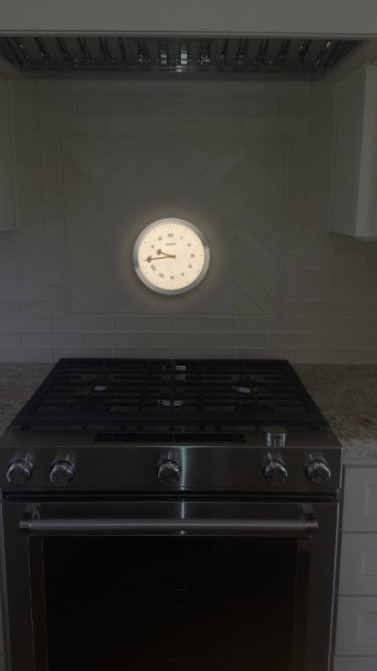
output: h=9 m=44
